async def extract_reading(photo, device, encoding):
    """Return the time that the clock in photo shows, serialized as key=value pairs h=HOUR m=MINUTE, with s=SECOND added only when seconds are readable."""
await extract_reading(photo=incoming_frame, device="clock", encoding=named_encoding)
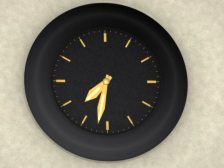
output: h=7 m=32
